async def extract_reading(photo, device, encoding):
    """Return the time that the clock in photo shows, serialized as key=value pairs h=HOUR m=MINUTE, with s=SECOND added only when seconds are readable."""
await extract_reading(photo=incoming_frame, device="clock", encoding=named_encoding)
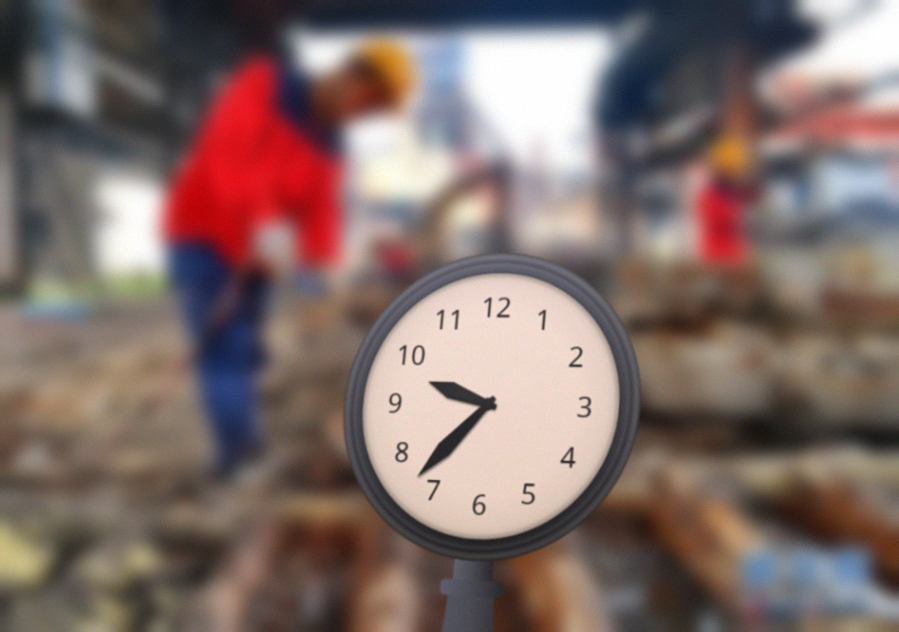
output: h=9 m=37
